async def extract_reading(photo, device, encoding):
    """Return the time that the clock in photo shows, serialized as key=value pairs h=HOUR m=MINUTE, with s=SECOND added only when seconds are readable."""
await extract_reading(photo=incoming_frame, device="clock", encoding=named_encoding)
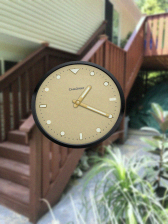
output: h=1 m=20
